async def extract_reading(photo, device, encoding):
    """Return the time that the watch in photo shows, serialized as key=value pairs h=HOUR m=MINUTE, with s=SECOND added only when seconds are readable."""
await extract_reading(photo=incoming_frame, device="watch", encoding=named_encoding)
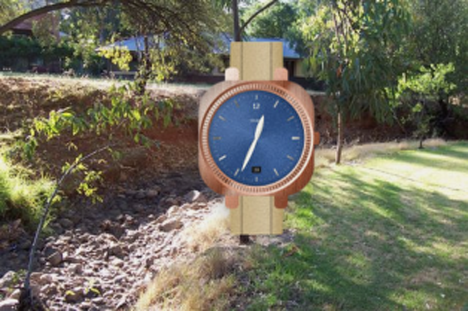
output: h=12 m=34
